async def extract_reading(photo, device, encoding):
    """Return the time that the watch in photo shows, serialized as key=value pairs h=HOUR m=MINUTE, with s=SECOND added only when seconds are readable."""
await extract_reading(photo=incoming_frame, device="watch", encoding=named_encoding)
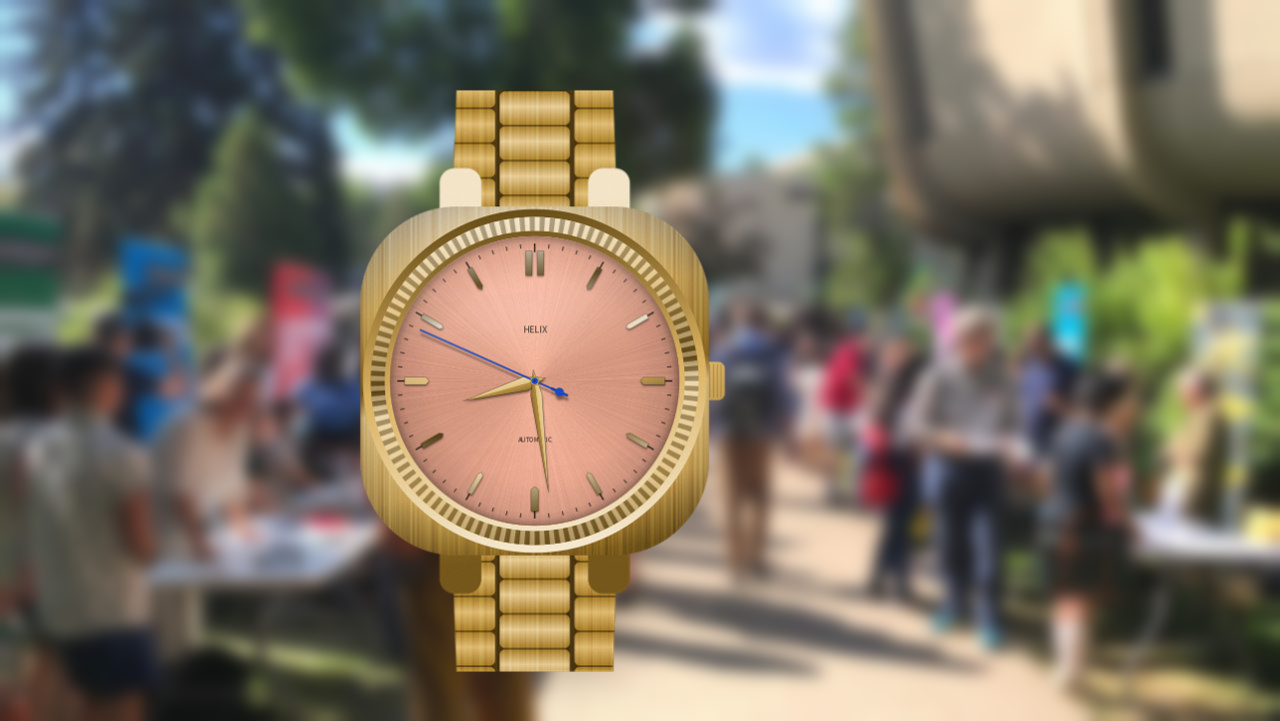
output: h=8 m=28 s=49
